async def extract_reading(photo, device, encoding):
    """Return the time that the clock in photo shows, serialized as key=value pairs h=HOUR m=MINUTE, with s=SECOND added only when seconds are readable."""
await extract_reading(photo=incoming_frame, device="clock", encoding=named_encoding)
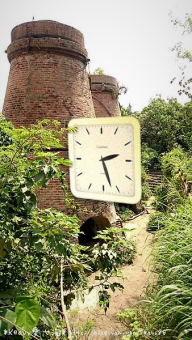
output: h=2 m=27
